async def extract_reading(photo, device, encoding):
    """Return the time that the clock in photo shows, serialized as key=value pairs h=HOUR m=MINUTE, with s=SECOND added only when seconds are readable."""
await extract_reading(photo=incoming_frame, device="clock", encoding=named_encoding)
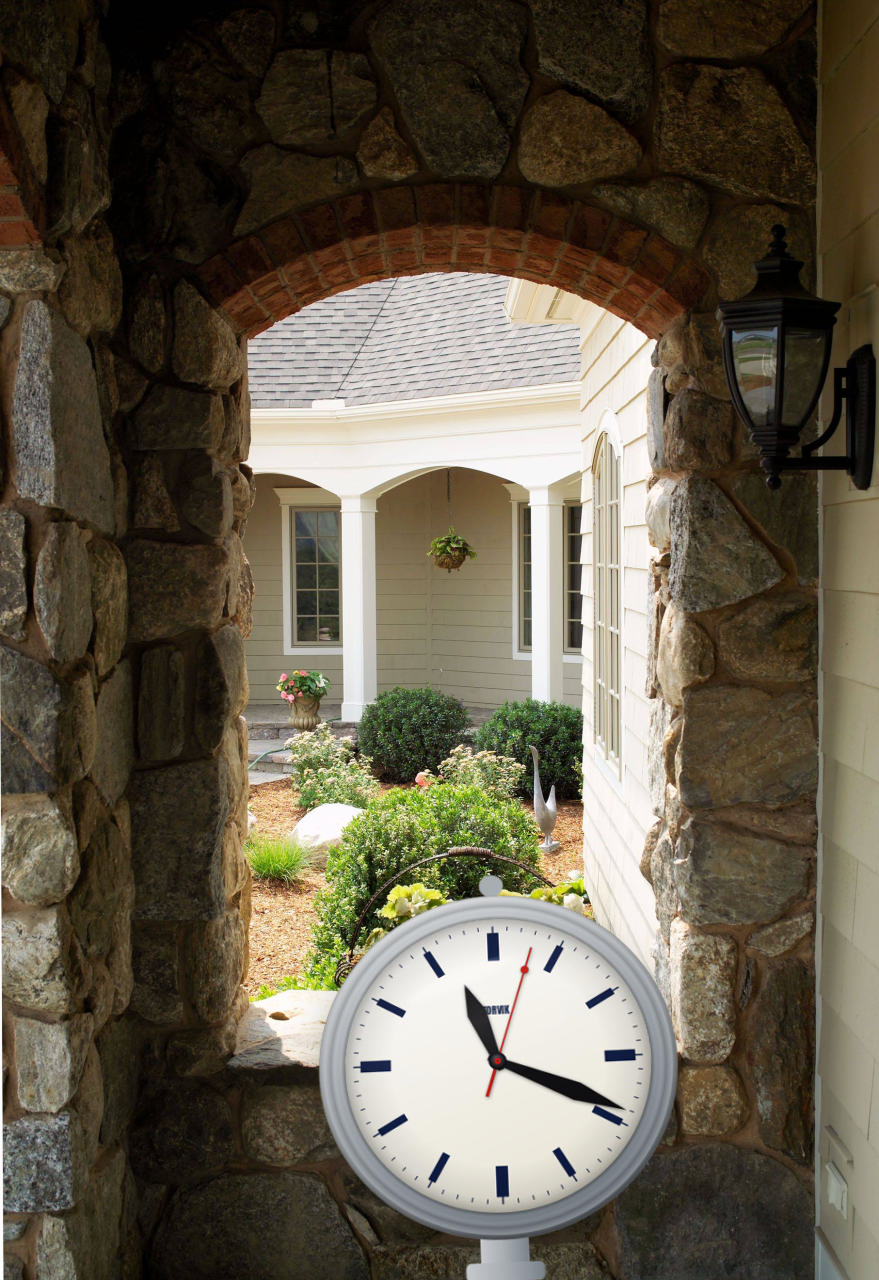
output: h=11 m=19 s=3
